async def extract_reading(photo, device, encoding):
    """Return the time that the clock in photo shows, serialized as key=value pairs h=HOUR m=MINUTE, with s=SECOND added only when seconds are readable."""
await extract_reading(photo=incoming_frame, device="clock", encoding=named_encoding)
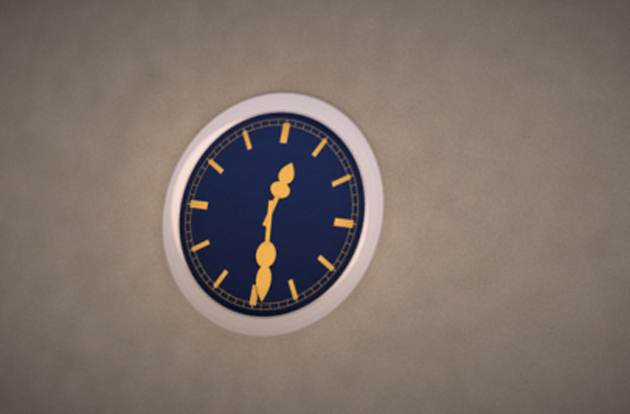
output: h=12 m=29
